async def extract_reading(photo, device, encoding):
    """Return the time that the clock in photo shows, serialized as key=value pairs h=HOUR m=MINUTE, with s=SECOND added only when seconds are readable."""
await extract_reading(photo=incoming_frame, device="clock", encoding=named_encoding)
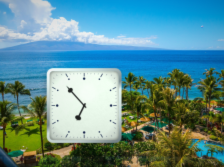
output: h=6 m=53
